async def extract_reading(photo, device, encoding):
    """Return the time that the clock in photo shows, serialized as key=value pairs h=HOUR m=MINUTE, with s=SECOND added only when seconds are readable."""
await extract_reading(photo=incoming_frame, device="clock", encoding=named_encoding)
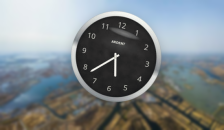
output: h=5 m=38
